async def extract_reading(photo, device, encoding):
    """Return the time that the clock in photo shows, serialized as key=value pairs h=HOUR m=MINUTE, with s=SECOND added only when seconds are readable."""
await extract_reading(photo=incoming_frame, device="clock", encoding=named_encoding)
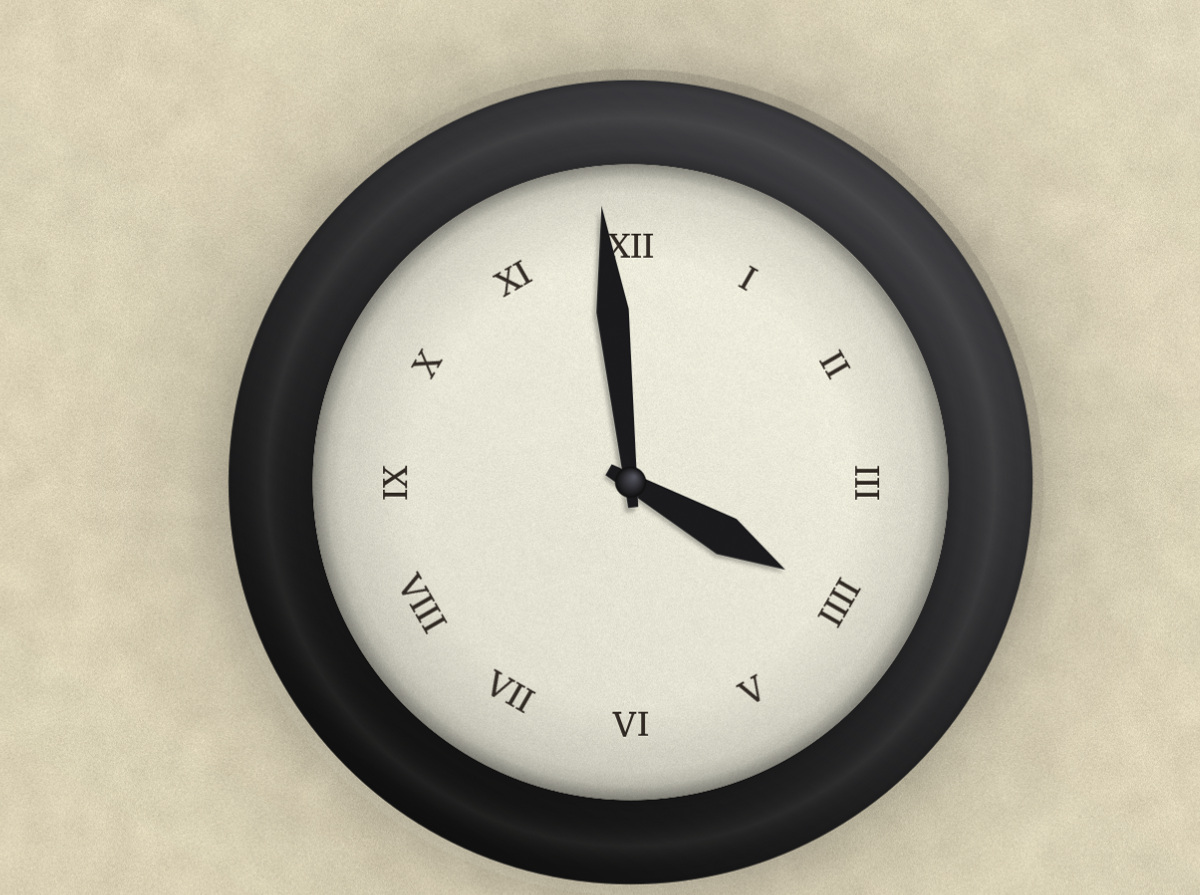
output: h=3 m=59
